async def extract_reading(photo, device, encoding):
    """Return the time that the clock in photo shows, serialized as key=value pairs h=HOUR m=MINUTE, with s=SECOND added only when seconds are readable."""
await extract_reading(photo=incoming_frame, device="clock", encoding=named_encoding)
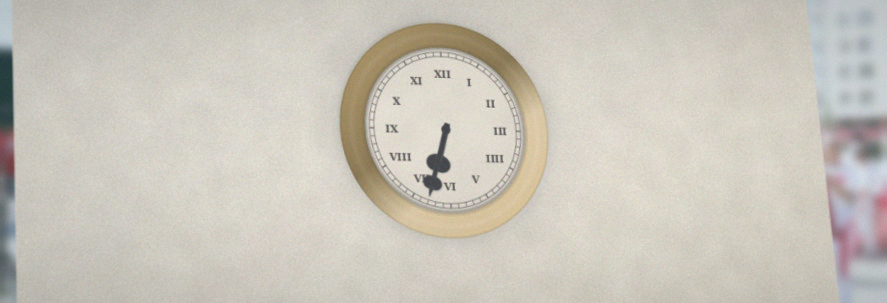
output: h=6 m=33
